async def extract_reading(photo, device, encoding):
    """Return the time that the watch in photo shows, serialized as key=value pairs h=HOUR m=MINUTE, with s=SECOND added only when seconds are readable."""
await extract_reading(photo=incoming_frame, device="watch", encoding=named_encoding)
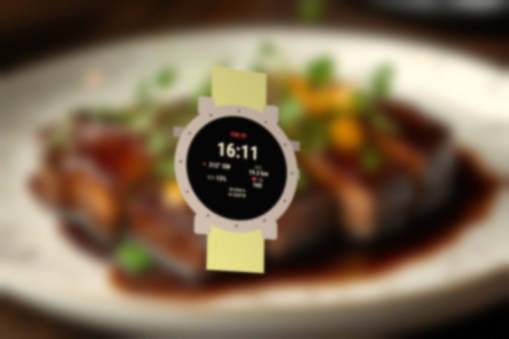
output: h=16 m=11
